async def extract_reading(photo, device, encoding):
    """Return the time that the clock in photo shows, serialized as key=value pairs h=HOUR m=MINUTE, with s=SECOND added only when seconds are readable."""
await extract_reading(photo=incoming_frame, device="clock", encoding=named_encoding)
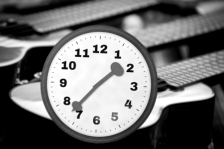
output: h=1 m=37
